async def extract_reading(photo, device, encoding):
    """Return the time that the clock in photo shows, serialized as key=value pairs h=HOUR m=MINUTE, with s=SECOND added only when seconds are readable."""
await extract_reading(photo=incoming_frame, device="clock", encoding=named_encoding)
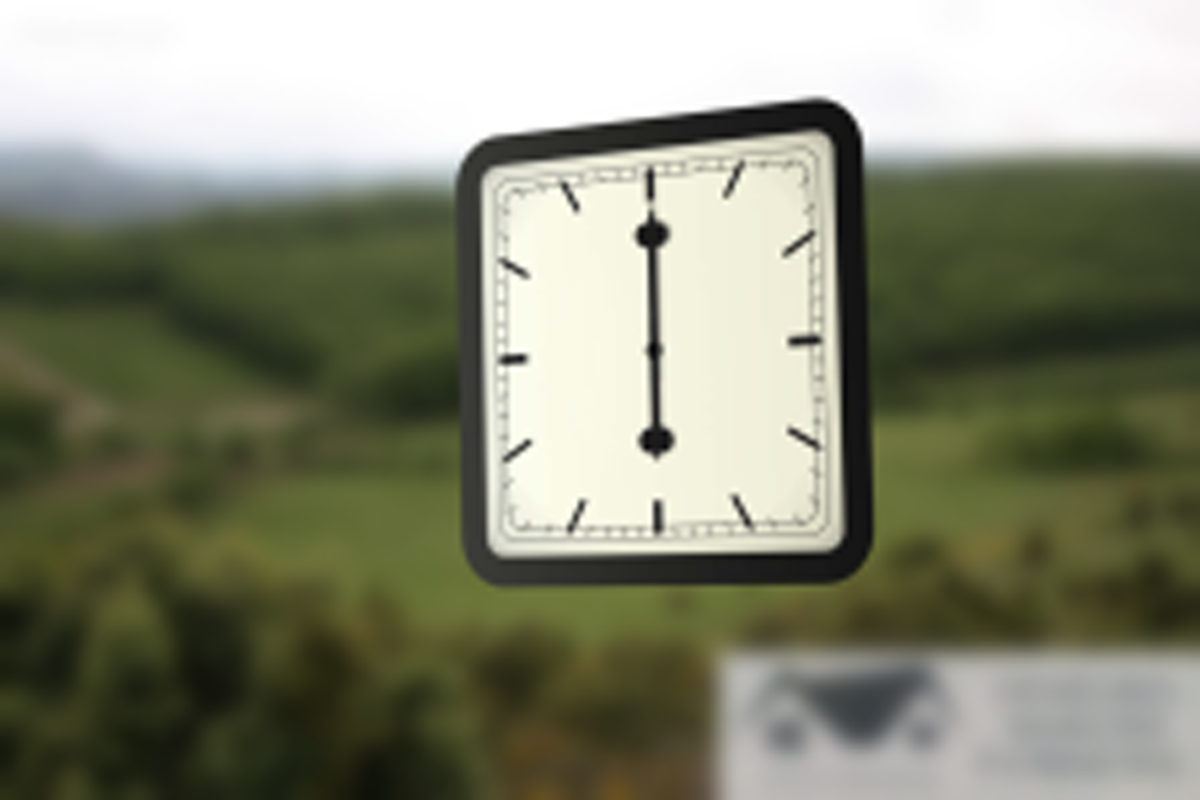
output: h=6 m=0
